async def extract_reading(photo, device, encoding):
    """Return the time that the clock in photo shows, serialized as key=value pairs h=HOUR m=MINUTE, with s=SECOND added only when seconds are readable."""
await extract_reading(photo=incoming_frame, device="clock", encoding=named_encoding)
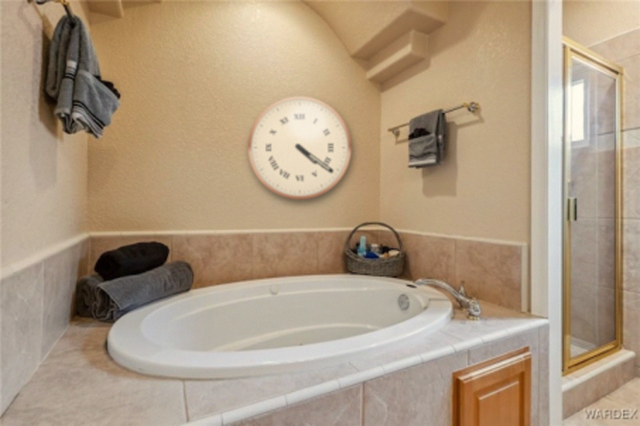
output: h=4 m=21
